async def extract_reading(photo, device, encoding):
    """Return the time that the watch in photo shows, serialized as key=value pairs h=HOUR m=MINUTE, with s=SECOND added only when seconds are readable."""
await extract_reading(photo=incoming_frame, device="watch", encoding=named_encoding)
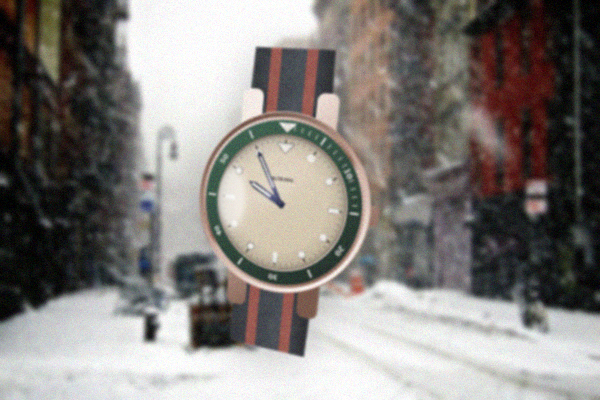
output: h=9 m=55
